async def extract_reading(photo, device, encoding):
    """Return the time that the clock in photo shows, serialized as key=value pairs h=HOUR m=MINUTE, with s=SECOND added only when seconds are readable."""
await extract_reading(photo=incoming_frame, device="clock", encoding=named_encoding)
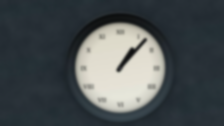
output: h=1 m=7
